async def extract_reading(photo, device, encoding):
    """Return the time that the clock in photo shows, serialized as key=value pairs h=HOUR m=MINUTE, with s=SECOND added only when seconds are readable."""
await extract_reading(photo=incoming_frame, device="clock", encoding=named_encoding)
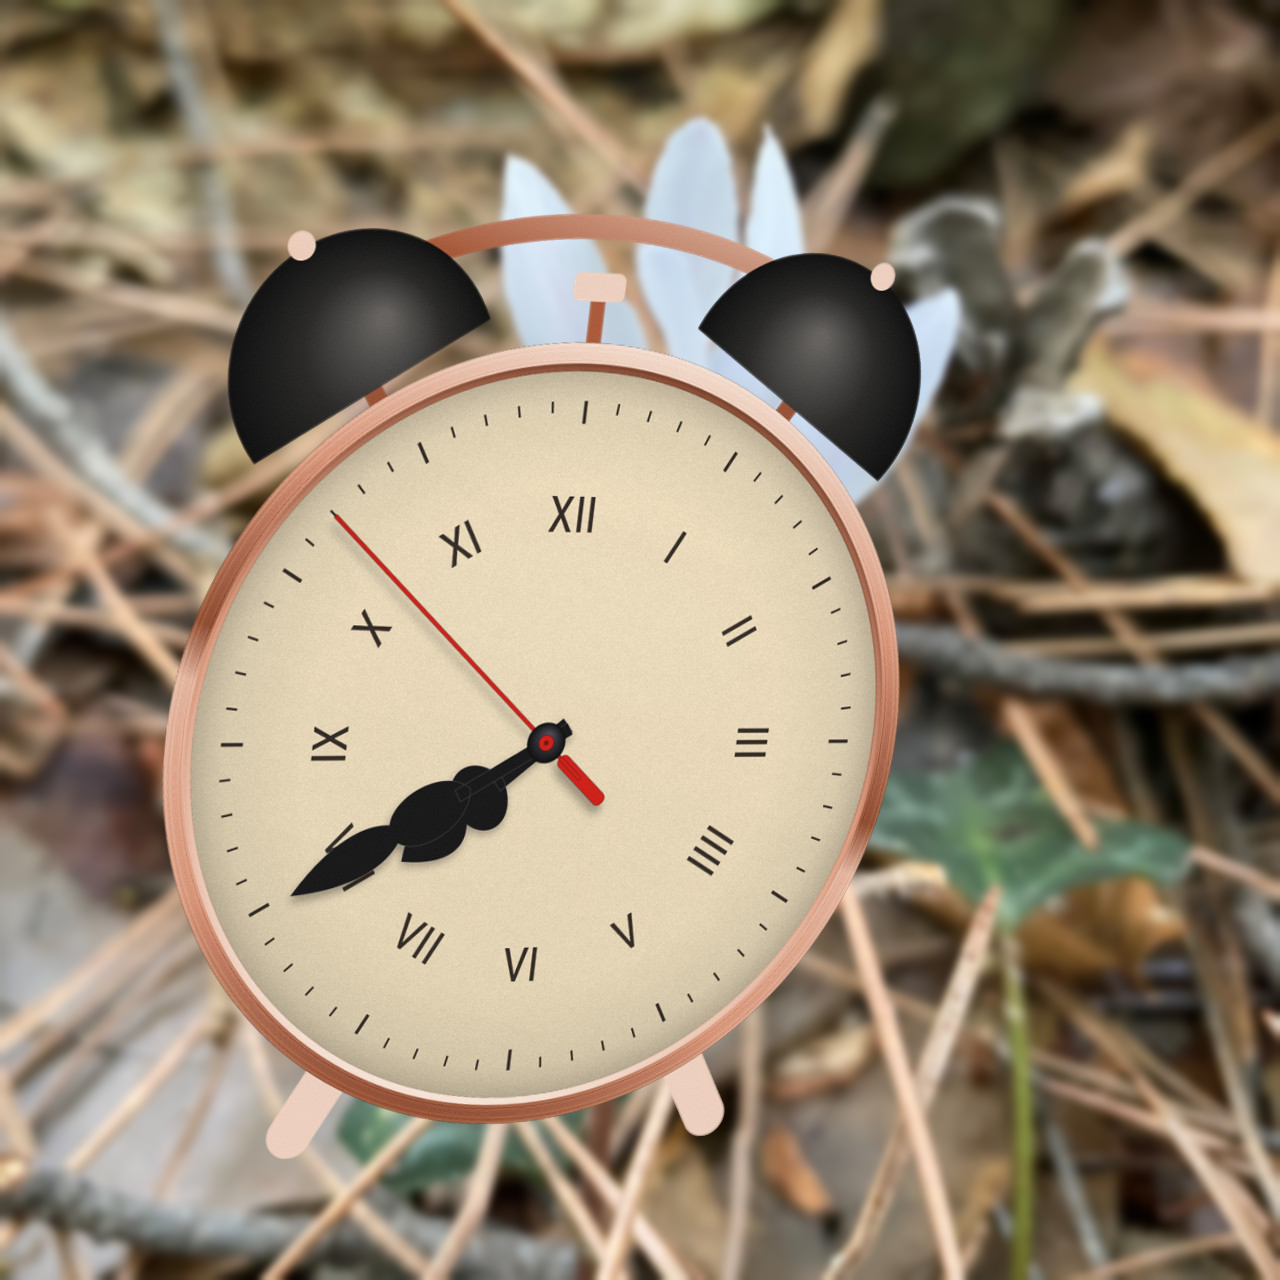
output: h=7 m=39 s=52
